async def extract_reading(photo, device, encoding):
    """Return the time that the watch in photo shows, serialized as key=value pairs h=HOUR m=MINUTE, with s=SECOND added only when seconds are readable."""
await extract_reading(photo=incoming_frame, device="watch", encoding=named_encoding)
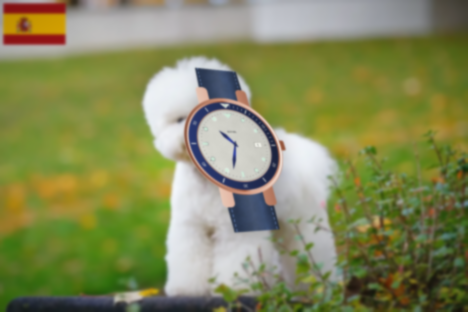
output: h=10 m=33
